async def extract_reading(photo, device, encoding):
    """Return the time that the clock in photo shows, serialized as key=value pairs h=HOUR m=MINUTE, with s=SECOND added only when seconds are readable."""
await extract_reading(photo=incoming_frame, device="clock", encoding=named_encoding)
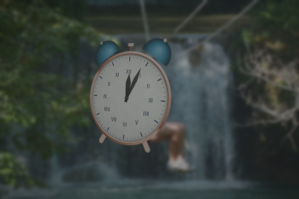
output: h=12 m=4
